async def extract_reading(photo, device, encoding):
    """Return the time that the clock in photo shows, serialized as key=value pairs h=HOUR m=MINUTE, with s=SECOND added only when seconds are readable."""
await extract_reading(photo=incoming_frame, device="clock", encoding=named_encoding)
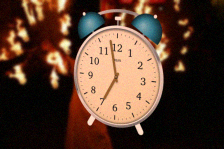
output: h=6 m=58
